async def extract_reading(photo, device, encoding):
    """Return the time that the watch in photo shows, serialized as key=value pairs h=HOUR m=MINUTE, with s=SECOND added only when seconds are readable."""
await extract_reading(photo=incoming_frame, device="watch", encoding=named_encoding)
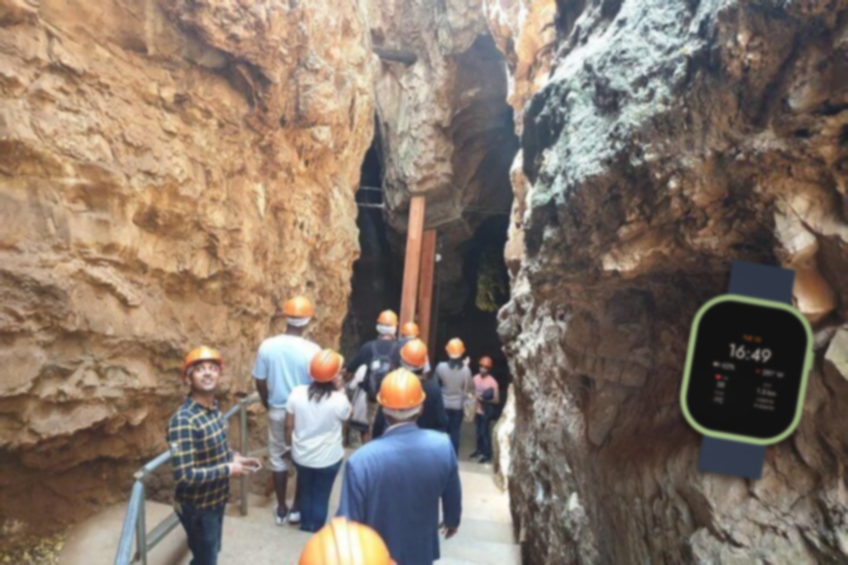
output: h=16 m=49
